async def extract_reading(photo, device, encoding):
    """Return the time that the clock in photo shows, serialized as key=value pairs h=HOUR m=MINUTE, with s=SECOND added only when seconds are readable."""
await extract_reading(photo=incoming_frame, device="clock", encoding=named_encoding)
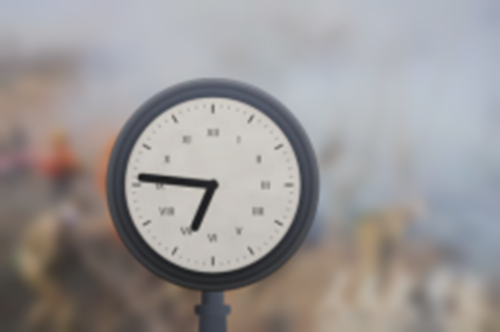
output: h=6 m=46
